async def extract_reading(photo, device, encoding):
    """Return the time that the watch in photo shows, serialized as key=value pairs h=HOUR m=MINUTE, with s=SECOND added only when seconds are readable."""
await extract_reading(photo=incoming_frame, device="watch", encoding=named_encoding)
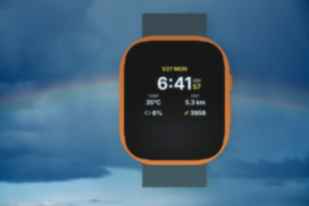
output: h=6 m=41
